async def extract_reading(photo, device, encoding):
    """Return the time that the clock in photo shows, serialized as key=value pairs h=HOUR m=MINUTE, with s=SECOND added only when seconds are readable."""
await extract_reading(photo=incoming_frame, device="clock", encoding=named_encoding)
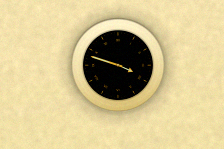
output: h=3 m=48
